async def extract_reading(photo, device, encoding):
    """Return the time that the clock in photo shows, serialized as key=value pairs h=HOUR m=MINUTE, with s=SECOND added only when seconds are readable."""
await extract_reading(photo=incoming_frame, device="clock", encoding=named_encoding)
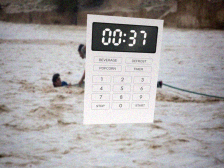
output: h=0 m=37
